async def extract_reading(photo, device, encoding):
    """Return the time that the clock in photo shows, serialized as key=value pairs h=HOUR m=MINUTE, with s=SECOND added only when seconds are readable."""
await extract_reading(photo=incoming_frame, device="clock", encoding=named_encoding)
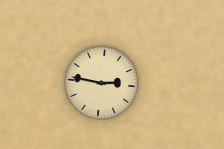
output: h=2 m=46
